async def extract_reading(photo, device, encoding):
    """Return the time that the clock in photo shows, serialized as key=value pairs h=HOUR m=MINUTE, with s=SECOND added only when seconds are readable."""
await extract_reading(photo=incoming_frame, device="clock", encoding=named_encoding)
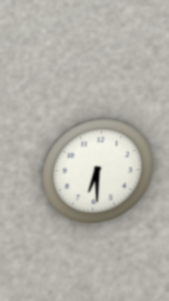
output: h=6 m=29
